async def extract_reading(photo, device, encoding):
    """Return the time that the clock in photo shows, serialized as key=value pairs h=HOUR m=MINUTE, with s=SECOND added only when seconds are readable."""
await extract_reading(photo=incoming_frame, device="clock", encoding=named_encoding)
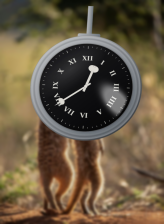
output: h=12 m=39
